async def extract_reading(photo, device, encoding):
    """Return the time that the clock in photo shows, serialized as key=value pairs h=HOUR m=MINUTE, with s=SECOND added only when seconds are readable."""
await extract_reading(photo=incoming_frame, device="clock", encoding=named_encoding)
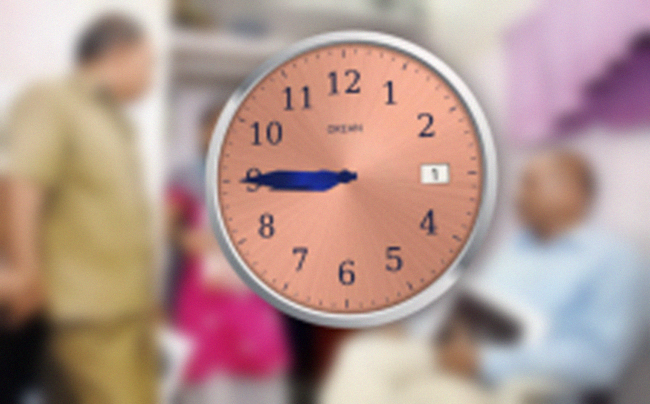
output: h=8 m=45
